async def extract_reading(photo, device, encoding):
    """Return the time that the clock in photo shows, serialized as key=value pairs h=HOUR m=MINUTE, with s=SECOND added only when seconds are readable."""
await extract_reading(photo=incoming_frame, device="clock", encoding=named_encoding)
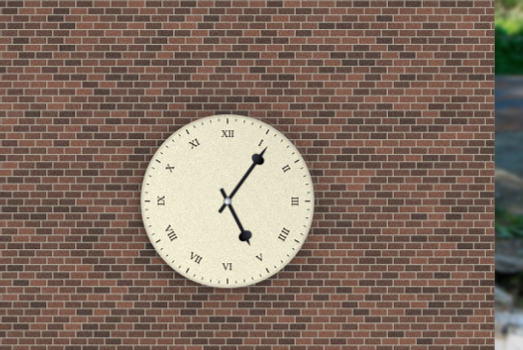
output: h=5 m=6
